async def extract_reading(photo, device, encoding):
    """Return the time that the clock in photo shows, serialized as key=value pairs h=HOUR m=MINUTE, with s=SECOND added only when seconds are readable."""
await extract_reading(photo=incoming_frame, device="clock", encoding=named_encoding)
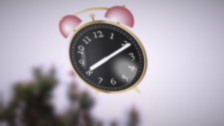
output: h=8 m=11
